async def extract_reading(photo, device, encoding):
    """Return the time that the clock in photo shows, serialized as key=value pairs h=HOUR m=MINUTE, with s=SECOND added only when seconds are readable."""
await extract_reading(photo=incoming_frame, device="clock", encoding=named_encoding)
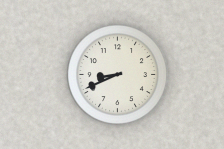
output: h=8 m=41
